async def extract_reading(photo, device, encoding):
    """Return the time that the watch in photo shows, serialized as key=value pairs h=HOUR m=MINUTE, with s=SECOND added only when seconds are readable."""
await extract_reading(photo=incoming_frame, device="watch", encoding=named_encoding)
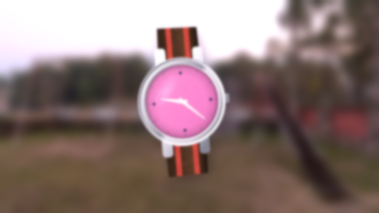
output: h=9 m=22
